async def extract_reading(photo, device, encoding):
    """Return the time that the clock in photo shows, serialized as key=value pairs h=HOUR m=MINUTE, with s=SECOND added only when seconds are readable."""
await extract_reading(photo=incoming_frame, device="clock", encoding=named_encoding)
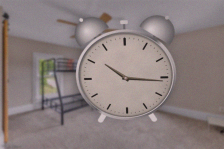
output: h=10 m=16
